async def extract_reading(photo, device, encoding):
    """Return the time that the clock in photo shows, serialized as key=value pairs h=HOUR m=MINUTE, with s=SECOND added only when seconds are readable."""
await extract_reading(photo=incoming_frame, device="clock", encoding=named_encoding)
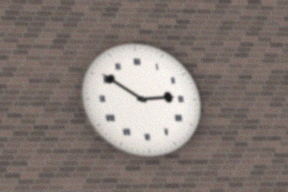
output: h=2 m=51
